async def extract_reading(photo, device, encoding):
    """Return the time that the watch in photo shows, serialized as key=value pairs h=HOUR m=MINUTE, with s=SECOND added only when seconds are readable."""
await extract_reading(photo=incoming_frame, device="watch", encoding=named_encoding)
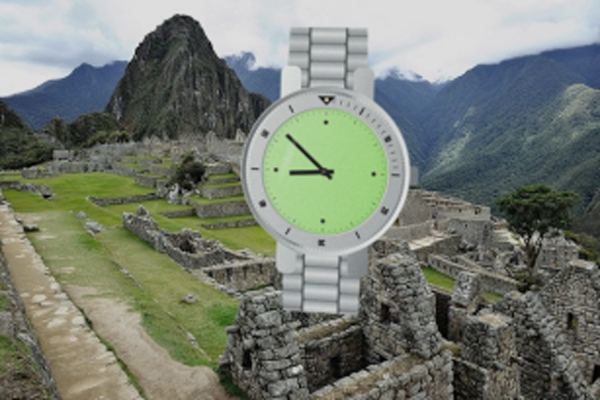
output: h=8 m=52
